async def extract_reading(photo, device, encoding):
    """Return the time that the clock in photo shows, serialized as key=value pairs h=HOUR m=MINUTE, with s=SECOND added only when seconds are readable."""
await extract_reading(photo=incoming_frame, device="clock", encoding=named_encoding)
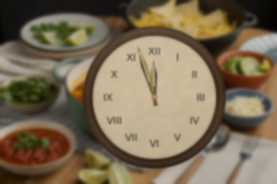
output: h=11 m=57
